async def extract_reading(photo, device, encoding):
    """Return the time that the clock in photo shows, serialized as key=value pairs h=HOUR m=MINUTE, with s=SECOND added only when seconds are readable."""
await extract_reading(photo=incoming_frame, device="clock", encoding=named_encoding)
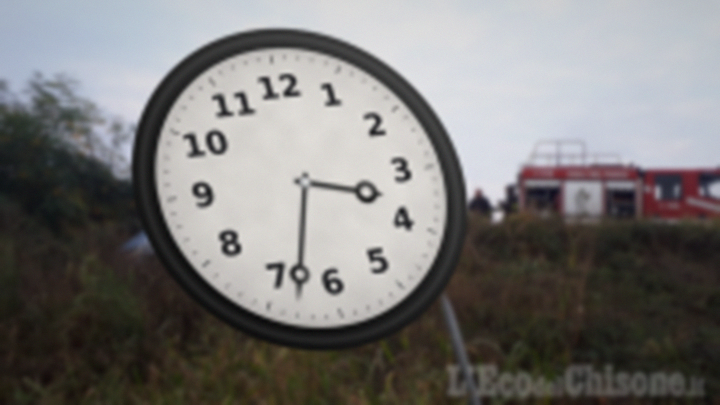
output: h=3 m=33
